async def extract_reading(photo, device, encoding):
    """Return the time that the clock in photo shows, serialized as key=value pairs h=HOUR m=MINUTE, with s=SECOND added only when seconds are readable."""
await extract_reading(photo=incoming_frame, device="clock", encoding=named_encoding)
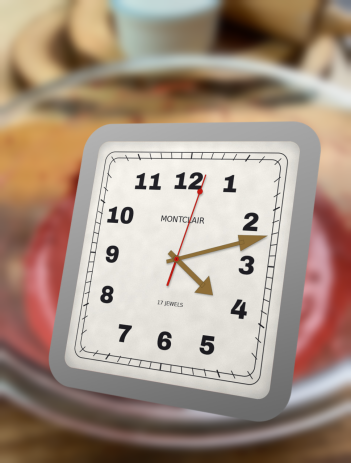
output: h=4 m=12 s=2
